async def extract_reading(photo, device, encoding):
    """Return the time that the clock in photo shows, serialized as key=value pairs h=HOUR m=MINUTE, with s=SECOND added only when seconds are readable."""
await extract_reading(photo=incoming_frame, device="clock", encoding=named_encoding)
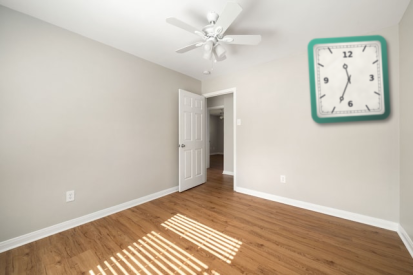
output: h=11 m=34
